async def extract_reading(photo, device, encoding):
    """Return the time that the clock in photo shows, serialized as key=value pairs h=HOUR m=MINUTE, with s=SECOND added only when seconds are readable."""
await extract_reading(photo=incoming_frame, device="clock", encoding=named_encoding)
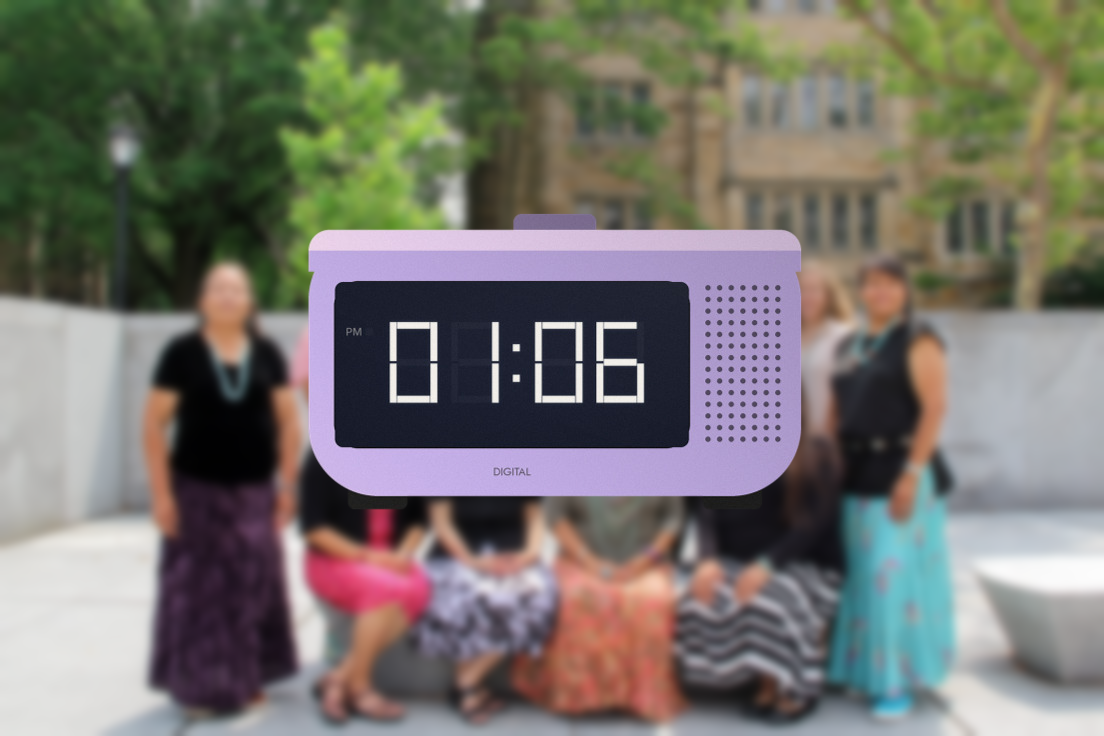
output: h=1 m=6
